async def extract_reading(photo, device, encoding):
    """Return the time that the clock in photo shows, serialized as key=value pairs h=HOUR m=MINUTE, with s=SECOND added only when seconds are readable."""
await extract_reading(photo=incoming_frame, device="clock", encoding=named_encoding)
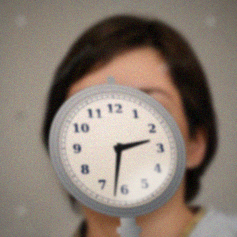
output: h=2 m=32
